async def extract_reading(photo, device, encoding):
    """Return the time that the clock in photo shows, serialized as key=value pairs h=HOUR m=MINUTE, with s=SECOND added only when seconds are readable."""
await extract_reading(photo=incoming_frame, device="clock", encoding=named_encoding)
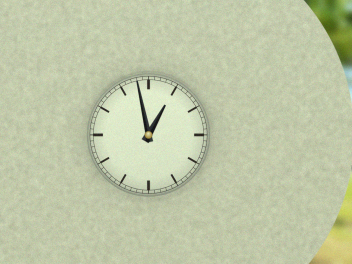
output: h=12 m=58
